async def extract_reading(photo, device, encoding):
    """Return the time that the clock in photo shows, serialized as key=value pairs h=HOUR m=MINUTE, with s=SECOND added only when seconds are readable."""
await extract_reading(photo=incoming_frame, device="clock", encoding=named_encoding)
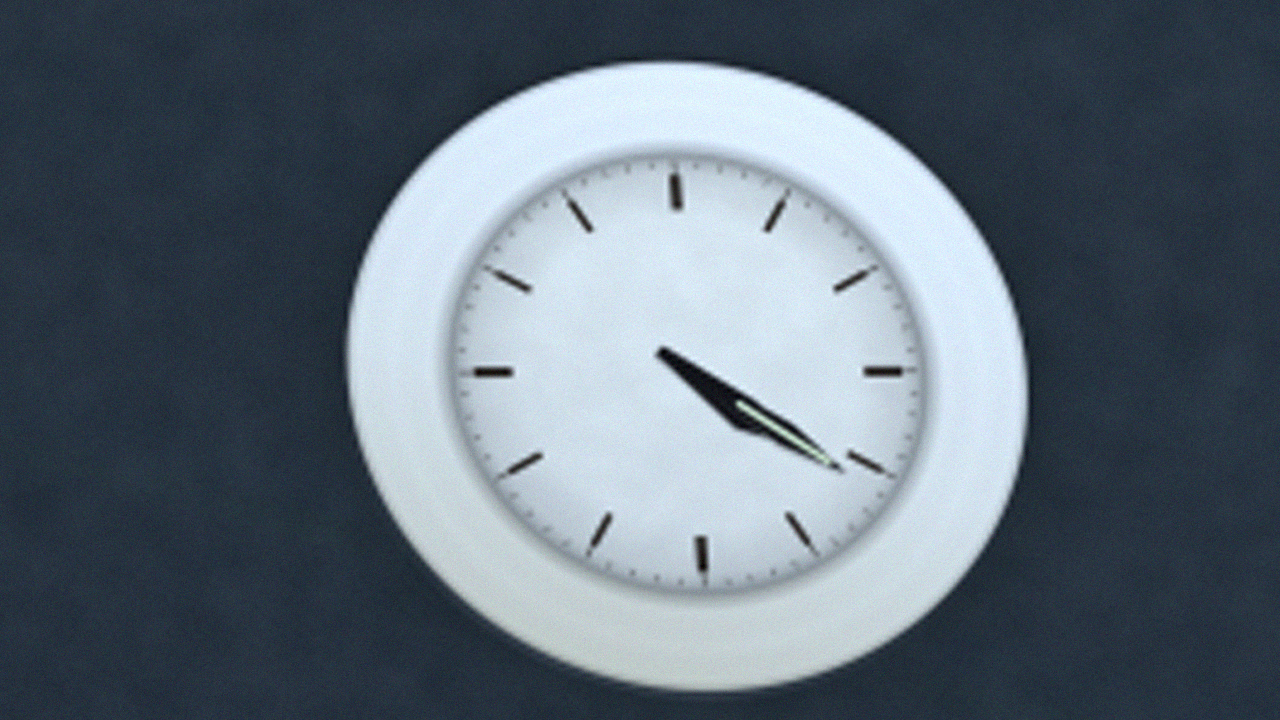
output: h=4 m=21
